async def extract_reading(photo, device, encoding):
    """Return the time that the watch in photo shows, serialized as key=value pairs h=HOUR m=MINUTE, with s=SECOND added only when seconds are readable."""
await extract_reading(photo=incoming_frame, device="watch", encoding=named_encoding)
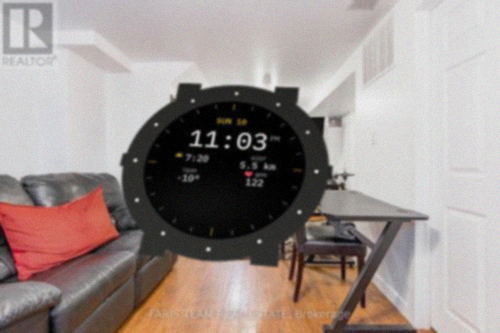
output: h=11 m=3
